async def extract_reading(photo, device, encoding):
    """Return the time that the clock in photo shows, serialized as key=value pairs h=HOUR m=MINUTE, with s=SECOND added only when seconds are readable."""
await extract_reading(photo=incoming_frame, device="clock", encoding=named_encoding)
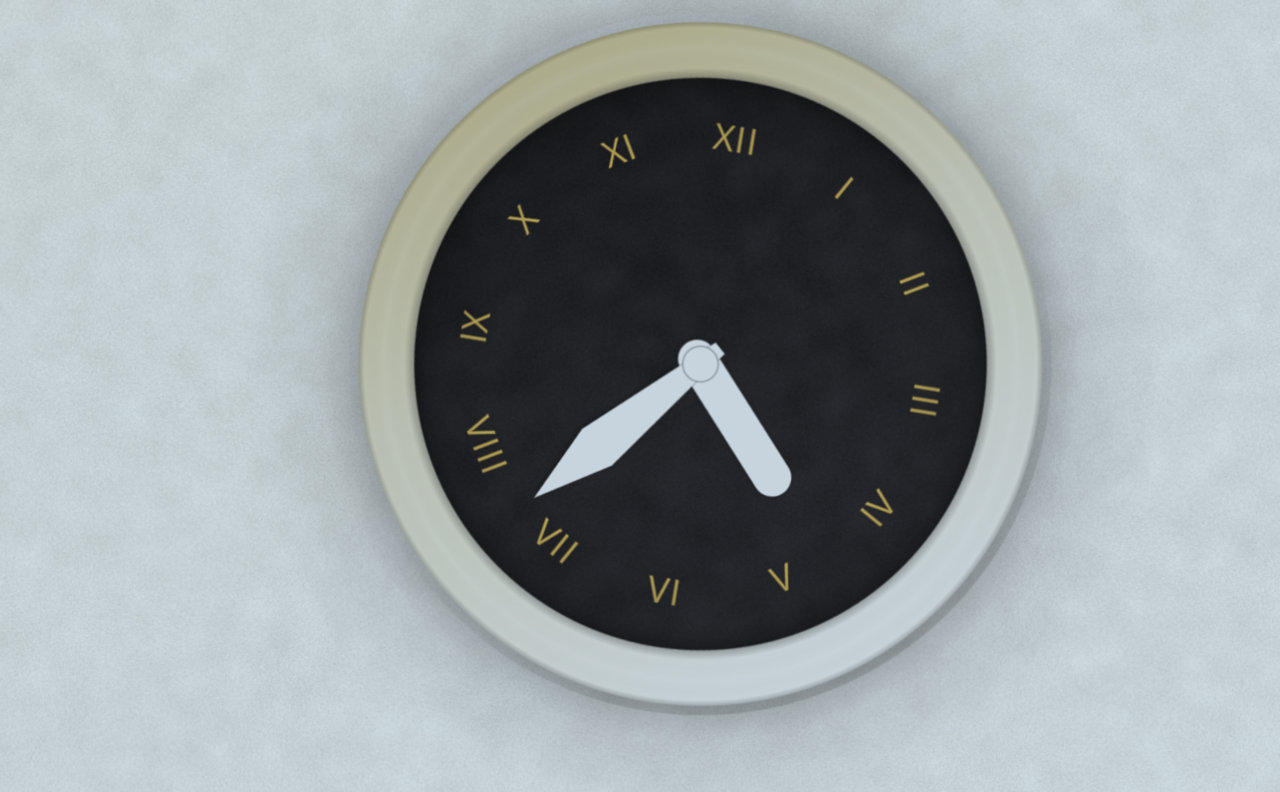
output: h=4 m=37
